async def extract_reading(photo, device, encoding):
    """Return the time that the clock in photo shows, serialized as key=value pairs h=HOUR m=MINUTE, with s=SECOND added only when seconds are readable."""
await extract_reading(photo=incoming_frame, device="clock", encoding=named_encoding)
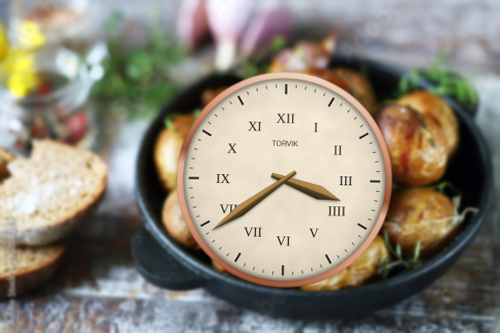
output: h=3 m=39
